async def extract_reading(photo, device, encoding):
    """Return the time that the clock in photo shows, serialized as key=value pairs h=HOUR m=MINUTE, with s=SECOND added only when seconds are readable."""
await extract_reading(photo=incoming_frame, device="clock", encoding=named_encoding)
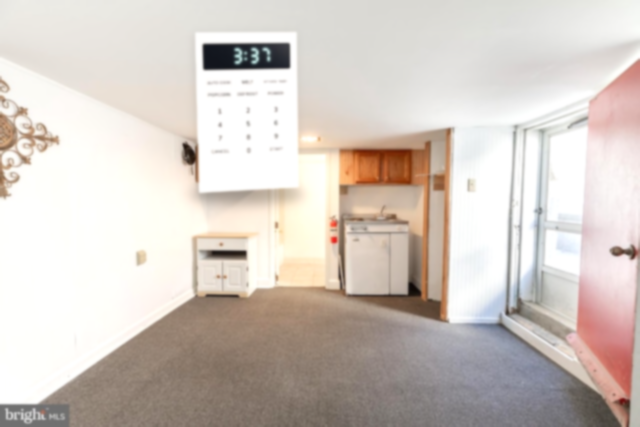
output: h=3 m=37
